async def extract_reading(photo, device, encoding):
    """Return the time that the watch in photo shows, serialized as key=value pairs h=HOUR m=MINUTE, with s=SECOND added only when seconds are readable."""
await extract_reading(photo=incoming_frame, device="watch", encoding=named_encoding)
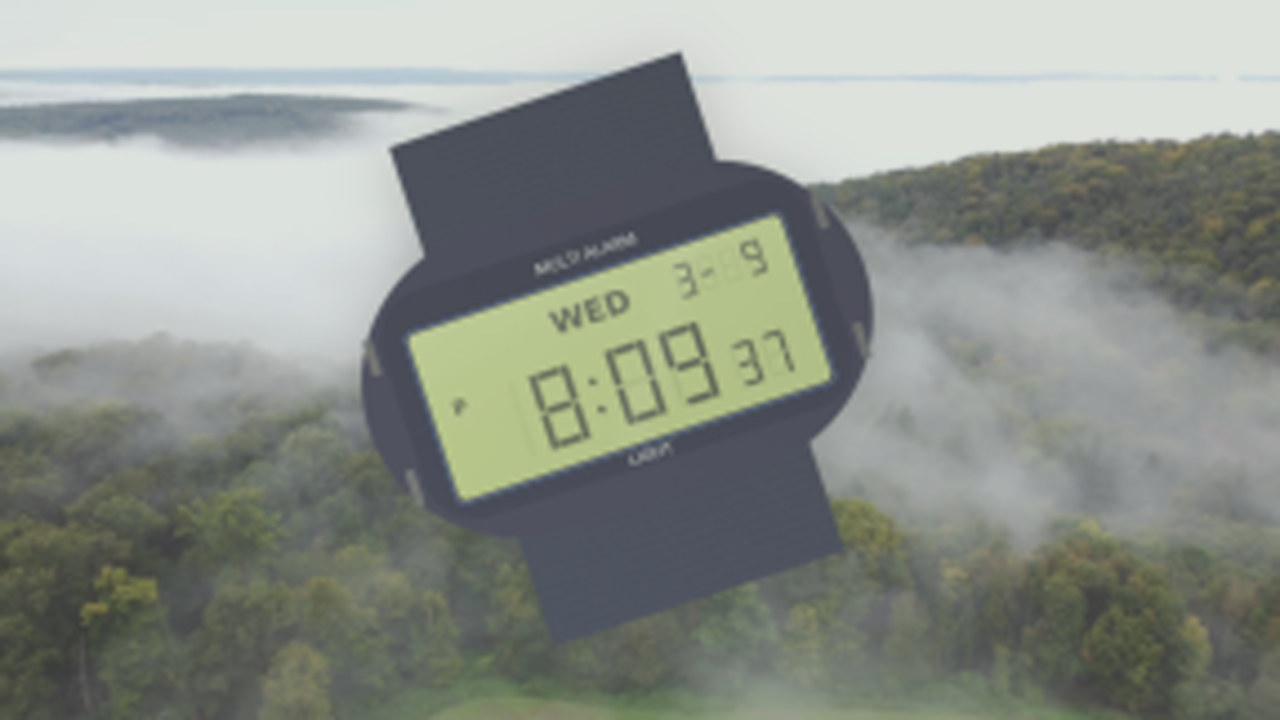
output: h=8 m=9 s=37
